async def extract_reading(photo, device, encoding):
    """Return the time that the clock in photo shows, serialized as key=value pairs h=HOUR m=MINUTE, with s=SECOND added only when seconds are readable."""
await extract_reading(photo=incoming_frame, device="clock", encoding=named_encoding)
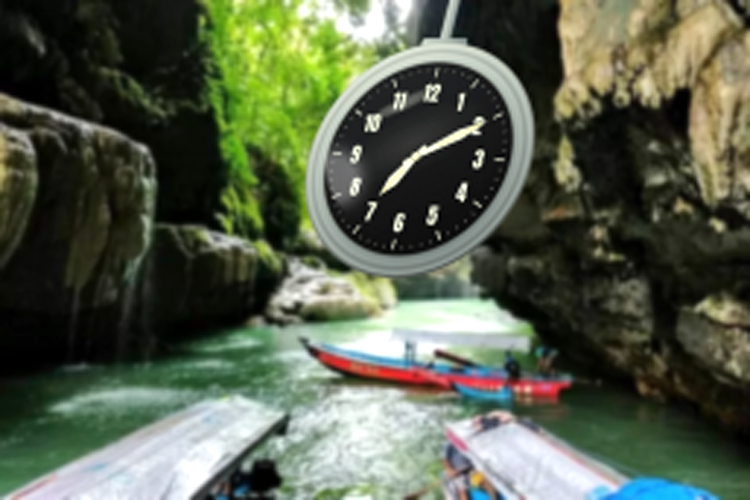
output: h=7 m=10
